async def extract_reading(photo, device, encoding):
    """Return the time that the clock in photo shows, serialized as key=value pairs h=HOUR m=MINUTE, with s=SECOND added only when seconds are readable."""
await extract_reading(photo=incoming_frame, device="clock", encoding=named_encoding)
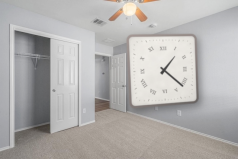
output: h=1 m=22
